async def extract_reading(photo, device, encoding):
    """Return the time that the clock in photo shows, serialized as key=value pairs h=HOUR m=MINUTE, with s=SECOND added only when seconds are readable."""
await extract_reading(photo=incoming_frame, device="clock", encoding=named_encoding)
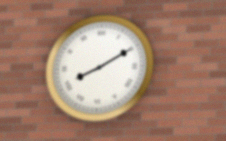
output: h=8 m=10
